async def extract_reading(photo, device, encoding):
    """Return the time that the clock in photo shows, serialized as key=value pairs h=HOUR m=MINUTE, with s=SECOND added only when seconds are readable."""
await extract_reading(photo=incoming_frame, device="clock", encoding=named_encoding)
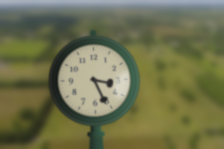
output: h=3 m=26
